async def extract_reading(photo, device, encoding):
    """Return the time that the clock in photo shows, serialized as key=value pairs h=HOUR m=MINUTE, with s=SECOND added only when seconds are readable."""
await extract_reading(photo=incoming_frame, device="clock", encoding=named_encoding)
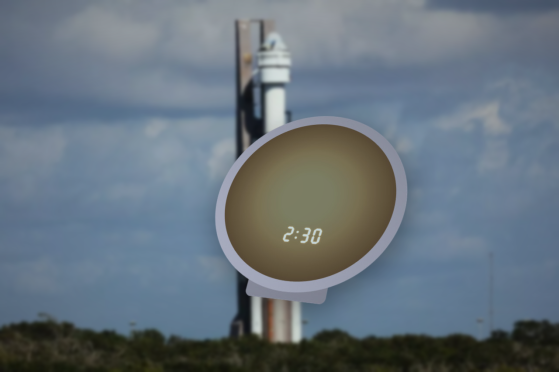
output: h=2 m=30
